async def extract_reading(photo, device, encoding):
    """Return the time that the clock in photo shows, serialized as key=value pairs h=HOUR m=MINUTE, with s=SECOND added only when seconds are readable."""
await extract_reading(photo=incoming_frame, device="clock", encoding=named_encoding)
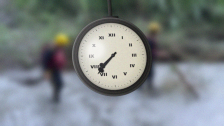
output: h=7 m=37
